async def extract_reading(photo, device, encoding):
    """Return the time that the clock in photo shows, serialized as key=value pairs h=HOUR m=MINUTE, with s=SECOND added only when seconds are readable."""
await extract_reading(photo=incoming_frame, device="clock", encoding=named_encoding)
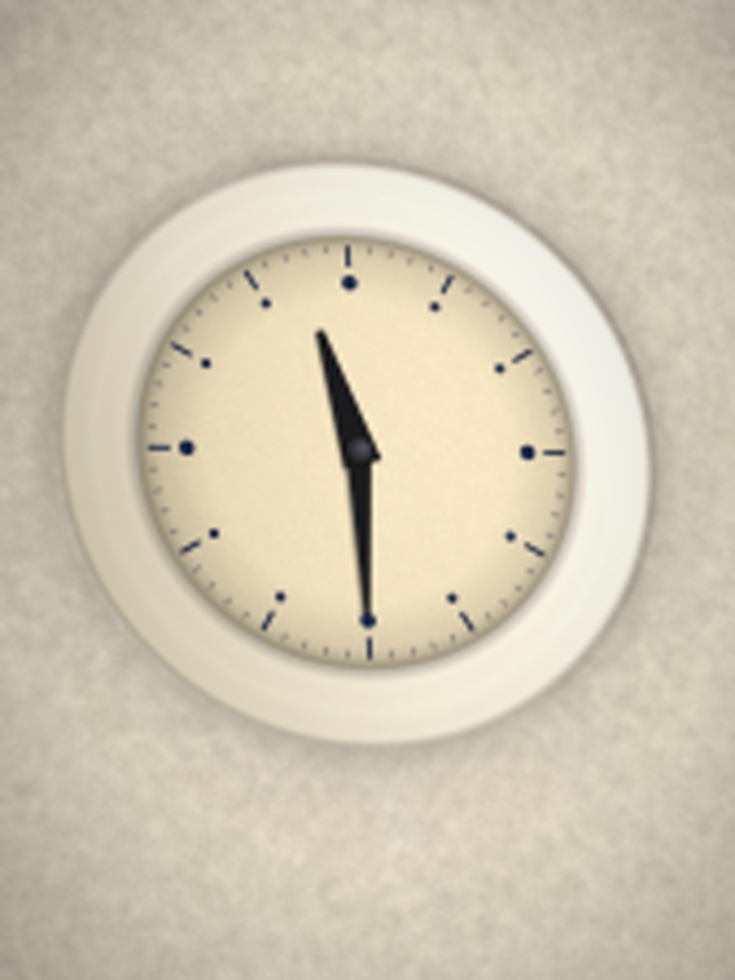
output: h=11 m=30
